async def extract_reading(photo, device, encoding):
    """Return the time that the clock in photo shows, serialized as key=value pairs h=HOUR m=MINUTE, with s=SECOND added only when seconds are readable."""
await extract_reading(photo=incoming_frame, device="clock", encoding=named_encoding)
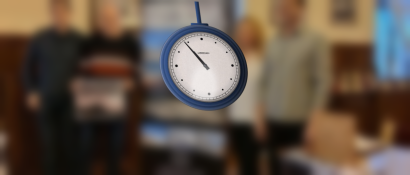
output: h=10 m=54
